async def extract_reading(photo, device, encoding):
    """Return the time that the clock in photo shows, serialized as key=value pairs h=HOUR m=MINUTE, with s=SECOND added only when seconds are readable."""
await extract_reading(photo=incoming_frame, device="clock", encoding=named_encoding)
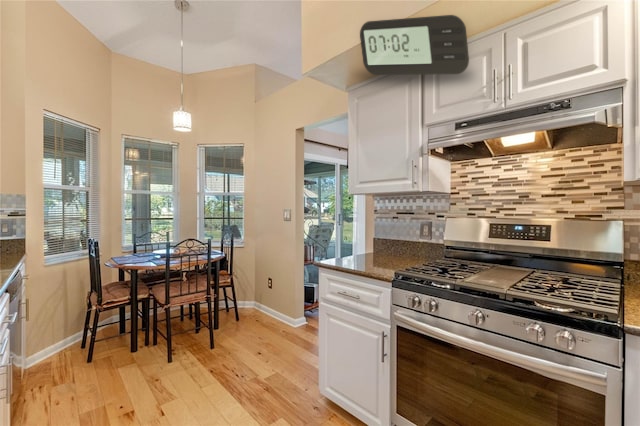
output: h=7 m=2
